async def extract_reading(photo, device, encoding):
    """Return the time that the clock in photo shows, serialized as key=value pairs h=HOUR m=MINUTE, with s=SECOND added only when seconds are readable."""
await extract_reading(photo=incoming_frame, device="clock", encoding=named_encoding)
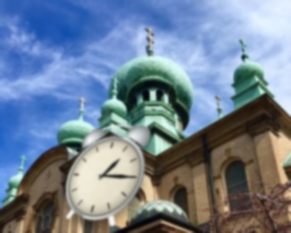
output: h=1 m=15
